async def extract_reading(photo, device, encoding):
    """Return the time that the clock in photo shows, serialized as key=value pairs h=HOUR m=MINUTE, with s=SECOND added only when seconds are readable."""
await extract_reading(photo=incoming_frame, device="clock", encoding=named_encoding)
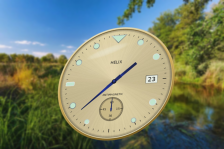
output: h=1 m=38
